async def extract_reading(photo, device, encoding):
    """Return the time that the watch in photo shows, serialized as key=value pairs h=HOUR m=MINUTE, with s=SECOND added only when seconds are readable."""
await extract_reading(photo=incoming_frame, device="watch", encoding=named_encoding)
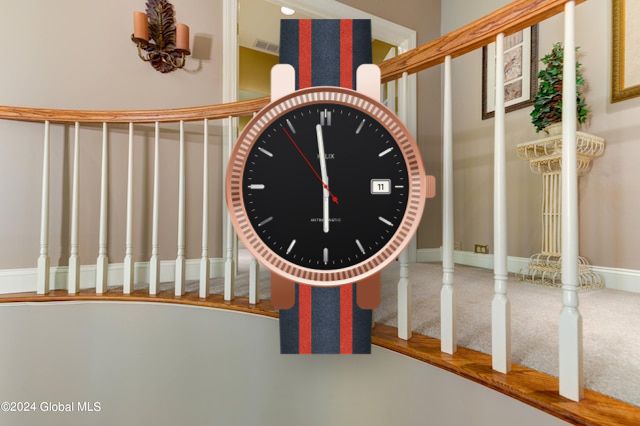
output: h=5 m=58 s=54
